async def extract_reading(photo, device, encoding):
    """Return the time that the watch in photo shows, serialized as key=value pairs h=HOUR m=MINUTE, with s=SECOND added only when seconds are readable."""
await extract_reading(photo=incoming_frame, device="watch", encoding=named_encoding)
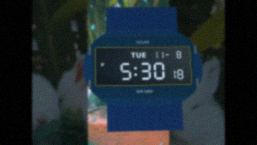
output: h=5 m=30
